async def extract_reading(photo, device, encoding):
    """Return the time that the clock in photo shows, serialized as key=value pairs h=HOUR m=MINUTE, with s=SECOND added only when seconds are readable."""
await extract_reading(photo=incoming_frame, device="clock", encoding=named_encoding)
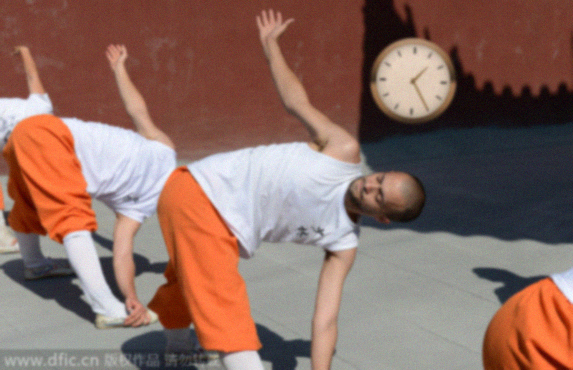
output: h=1 m=25
